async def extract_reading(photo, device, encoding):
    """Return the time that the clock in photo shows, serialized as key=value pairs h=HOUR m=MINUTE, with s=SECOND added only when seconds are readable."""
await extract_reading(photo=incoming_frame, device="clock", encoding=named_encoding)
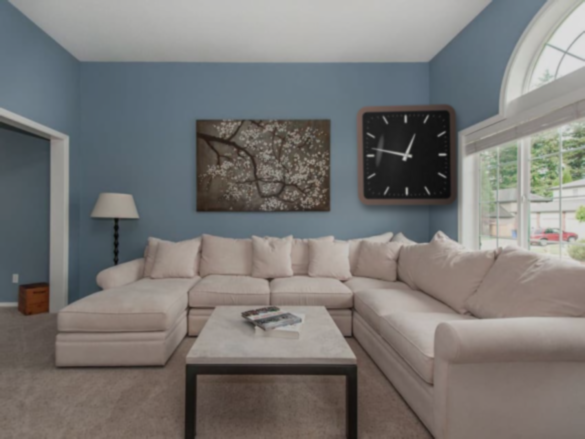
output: h=12 m=47
